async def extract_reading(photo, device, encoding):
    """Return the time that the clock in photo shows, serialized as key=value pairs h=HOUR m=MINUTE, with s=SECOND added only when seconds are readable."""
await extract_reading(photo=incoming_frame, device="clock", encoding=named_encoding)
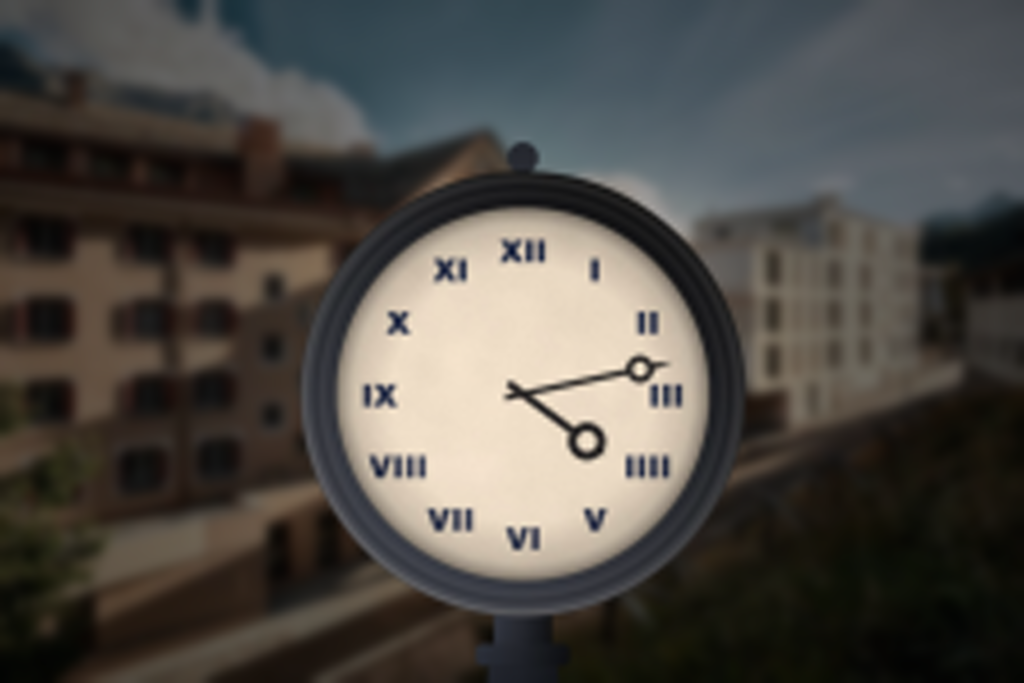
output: h=4 m=13
